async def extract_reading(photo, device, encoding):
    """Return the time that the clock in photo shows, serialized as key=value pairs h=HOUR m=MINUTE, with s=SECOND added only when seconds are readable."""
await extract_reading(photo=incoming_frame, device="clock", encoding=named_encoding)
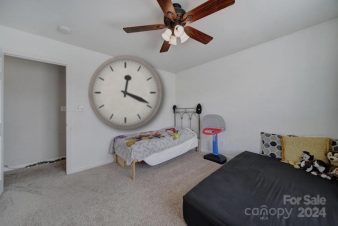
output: h=12 m=19
